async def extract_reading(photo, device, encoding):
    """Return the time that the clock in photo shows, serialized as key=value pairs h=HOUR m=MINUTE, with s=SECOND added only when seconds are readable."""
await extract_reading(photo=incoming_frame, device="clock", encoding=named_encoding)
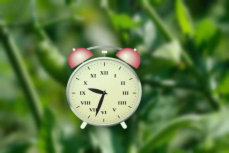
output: h=9 m=33
